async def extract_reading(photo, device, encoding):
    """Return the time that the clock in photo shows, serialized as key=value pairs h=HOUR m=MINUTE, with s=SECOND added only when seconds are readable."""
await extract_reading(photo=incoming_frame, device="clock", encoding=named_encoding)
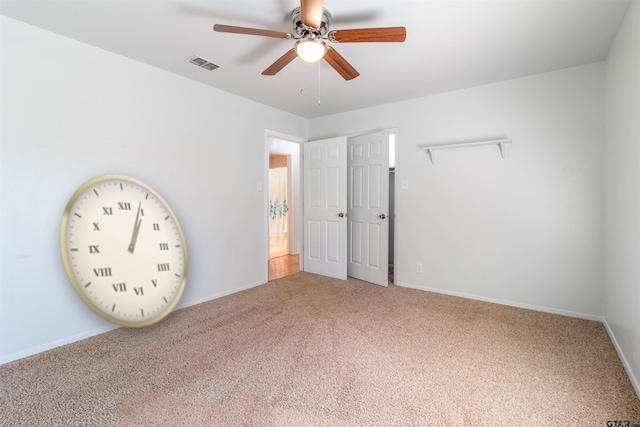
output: h=1 m=4
